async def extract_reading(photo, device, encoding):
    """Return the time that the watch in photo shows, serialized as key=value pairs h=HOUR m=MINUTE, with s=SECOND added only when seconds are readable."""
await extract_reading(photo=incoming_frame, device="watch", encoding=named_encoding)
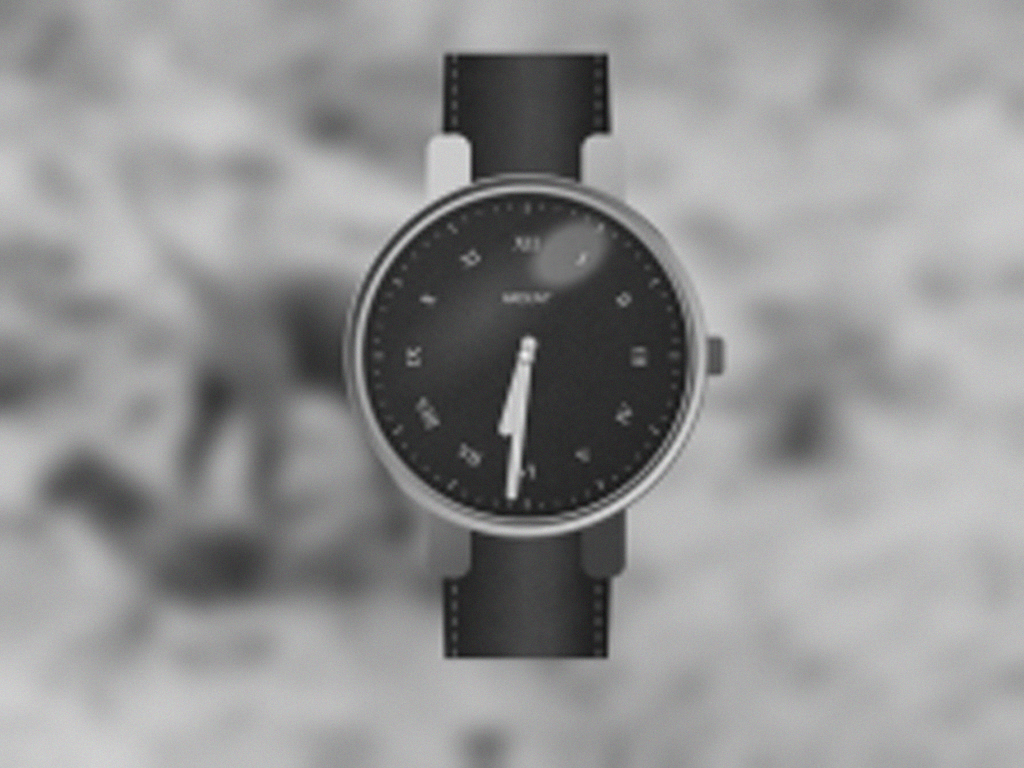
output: h=6 m=31
